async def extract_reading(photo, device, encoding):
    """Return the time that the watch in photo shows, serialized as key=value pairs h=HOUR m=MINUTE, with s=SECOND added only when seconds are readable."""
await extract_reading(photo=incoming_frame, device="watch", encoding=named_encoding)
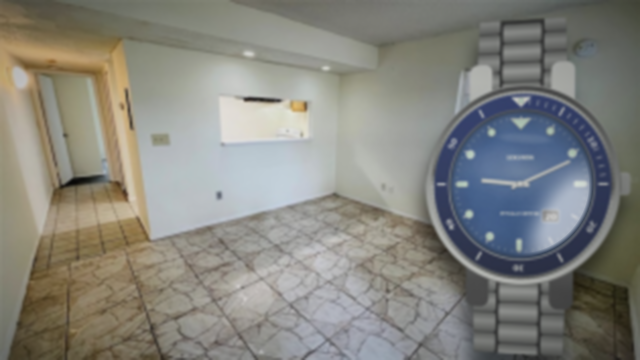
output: h=9 m=11
